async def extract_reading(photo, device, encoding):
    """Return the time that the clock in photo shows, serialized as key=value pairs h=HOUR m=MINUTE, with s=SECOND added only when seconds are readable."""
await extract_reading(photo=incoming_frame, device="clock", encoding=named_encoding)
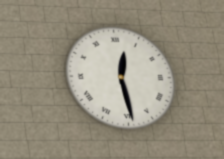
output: h=12 m=29
